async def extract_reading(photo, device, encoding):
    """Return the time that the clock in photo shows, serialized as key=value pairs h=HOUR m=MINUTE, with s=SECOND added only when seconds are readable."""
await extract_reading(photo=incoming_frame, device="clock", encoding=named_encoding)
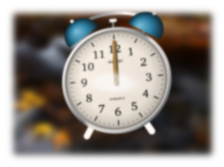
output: h=12 m=0
